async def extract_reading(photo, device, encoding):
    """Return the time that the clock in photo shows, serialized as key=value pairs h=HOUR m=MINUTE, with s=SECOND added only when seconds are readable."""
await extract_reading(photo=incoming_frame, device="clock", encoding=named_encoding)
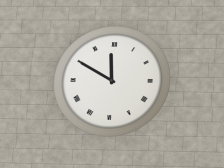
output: h=11 m=50
